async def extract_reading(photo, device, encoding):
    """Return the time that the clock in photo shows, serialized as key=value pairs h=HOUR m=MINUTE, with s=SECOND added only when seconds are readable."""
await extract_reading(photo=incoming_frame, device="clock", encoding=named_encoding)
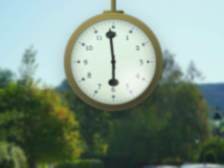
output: h=5 m=59
